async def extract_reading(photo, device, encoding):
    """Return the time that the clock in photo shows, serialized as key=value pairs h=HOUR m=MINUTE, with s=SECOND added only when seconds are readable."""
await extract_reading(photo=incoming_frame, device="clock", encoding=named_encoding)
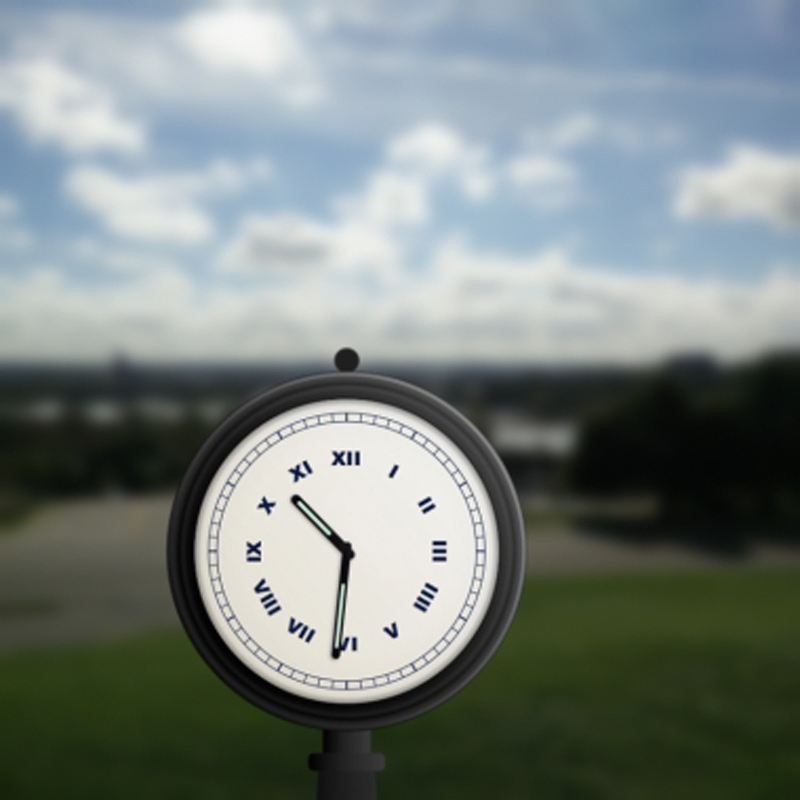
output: h=10 m=31
